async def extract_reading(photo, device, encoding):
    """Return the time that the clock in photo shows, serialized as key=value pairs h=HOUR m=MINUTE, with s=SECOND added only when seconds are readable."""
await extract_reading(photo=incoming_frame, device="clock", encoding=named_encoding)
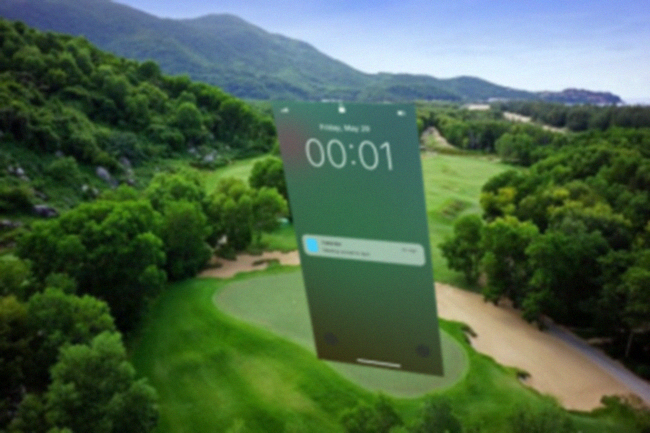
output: h=0 m=1
